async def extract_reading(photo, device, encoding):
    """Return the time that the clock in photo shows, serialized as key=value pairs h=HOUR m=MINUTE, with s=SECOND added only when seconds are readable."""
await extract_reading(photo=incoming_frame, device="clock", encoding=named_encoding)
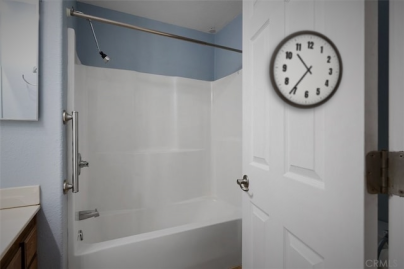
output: h=10 m=36
